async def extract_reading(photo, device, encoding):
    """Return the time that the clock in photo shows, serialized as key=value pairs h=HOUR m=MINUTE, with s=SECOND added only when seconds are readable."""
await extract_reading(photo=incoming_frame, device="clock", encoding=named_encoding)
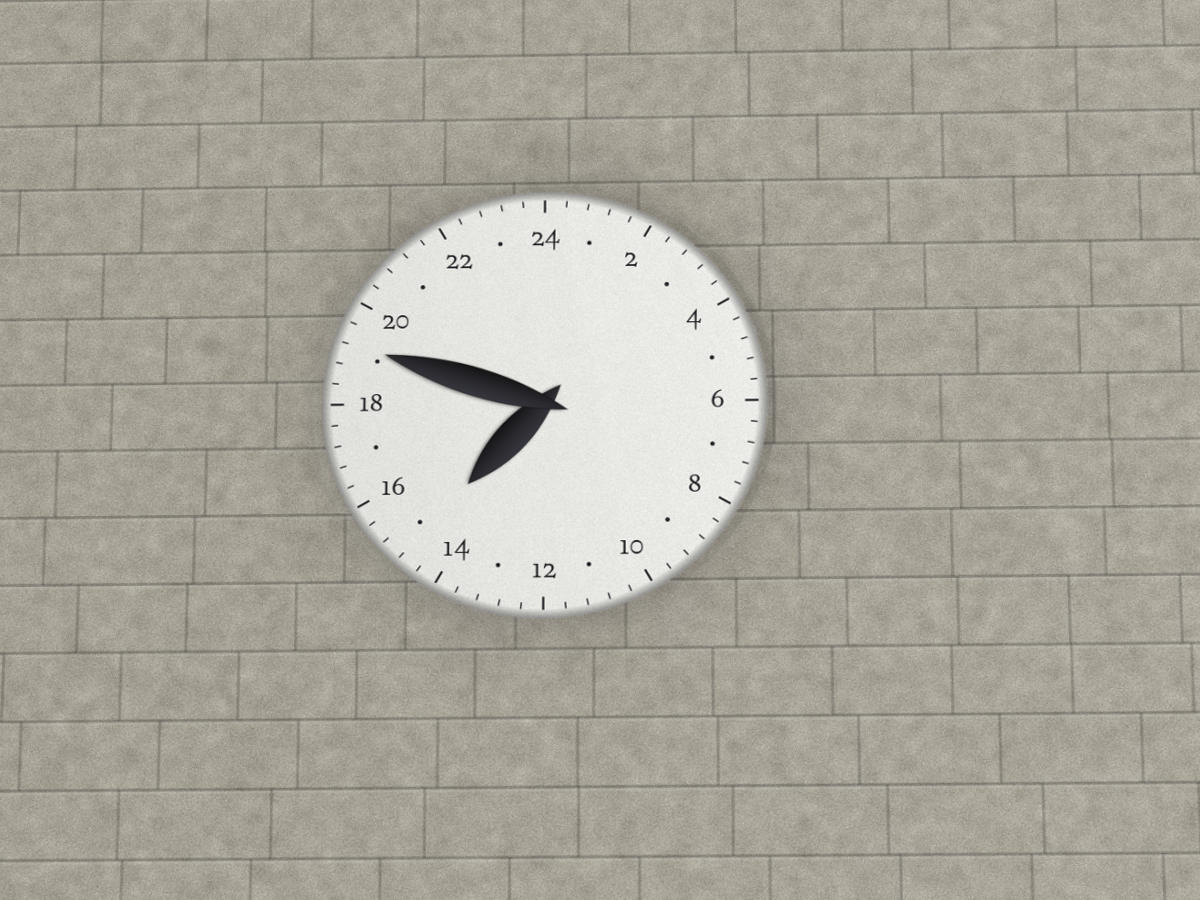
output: h=14 m=48
